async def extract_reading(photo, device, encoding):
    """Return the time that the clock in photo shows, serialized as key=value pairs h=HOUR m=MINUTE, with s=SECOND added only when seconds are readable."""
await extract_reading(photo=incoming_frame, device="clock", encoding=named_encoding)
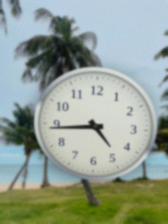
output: h=4 m=44
